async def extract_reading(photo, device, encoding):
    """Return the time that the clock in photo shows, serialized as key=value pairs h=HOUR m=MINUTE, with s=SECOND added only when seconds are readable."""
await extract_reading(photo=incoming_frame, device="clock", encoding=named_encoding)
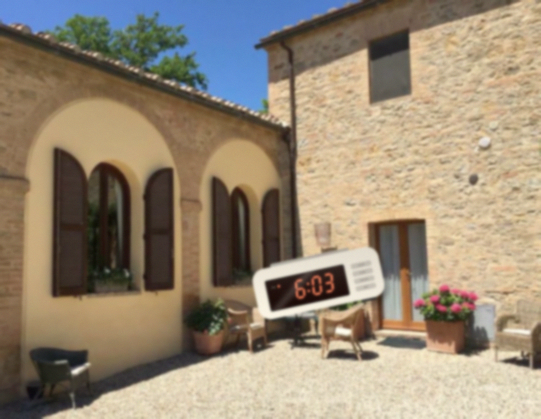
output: h=6 m=3
